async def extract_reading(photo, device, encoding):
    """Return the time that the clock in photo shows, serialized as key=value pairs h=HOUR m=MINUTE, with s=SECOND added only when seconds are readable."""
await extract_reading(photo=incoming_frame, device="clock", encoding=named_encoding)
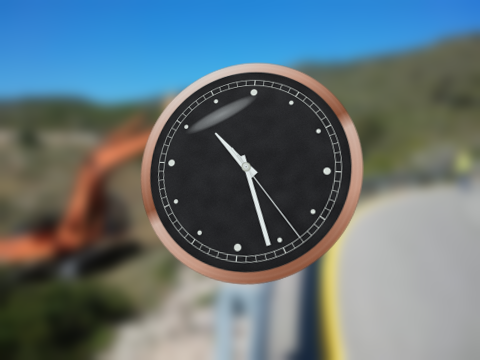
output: h=10 m=26 s=23
